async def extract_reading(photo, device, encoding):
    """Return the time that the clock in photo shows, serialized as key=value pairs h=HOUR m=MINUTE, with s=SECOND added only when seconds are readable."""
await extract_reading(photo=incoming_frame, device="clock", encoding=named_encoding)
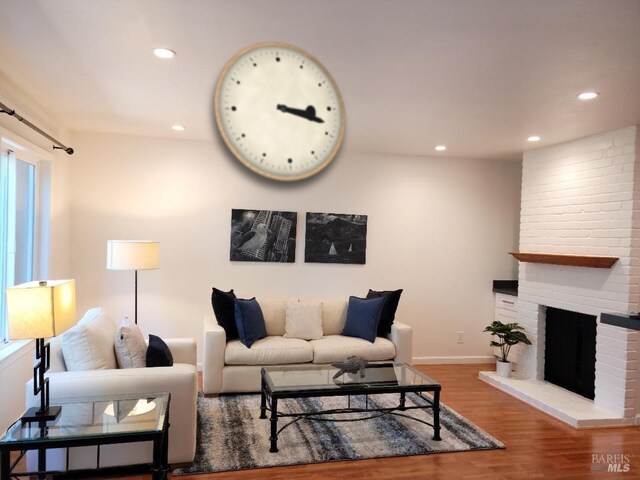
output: h=3 m=18
